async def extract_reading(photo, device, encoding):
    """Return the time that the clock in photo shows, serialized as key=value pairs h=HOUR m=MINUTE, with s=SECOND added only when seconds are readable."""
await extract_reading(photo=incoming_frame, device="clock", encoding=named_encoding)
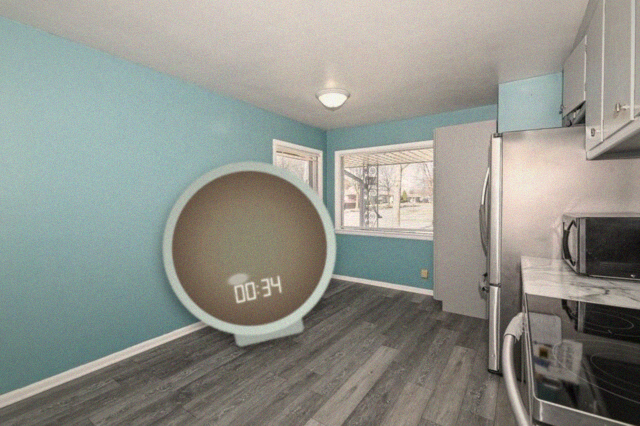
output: h=0 m=34
